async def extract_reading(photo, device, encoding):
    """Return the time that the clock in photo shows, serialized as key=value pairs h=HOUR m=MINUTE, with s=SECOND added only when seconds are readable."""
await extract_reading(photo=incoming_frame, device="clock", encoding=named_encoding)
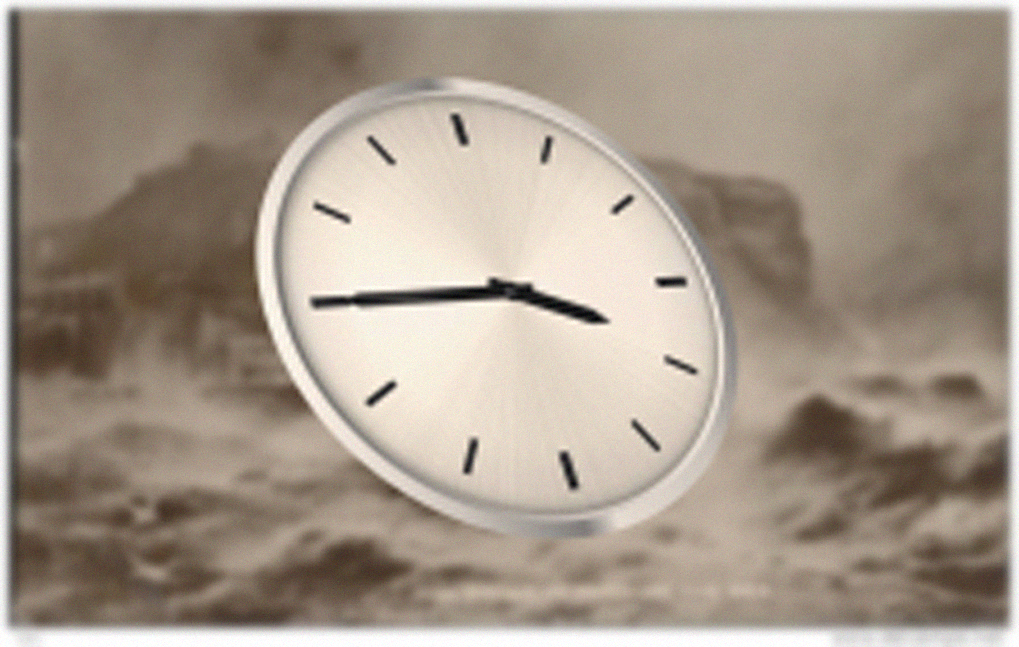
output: h=3 m=45
